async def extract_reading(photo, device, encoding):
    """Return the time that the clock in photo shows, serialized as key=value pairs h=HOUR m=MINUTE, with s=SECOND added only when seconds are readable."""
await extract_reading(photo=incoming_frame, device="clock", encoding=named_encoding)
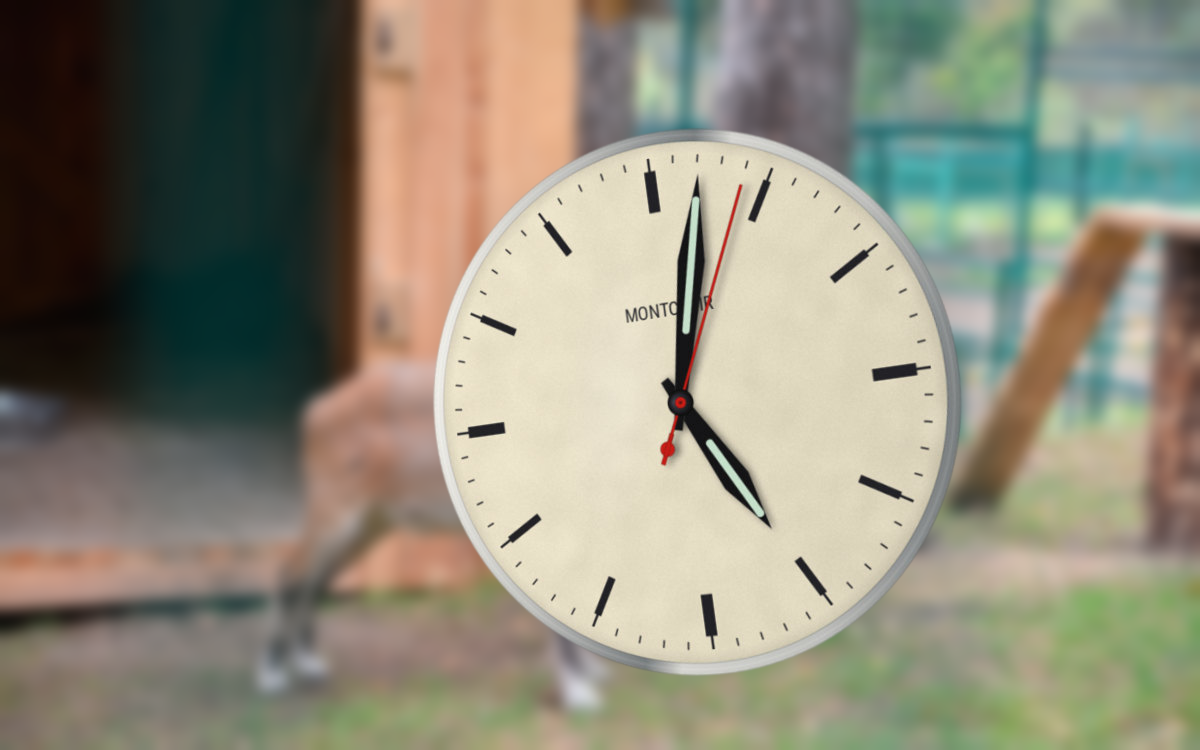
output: h=5 m=2 s=4
